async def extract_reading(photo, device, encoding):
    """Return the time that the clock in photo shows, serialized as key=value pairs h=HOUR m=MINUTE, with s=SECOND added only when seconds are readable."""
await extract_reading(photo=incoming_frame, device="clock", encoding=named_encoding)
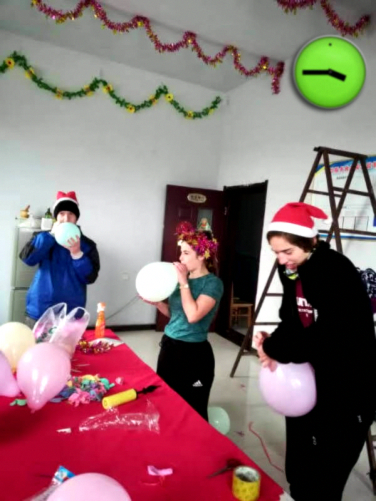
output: h=3 m=45
